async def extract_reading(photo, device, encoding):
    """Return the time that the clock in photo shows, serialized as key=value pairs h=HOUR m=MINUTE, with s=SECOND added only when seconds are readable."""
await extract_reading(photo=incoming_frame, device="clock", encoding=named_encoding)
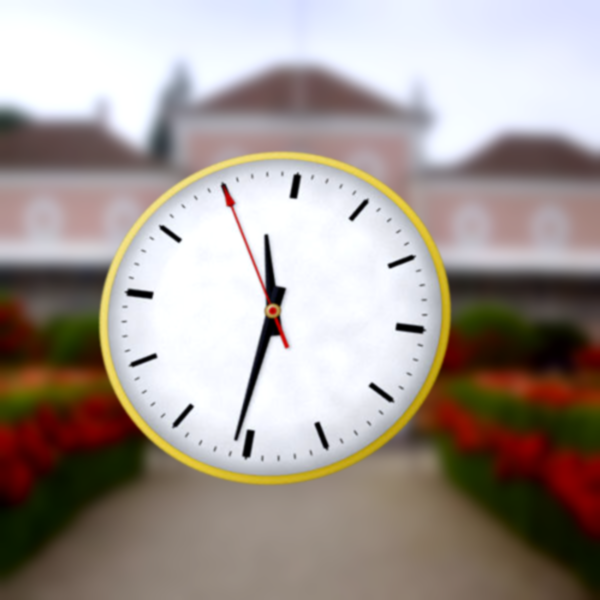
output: h=11 m=30 s=55
